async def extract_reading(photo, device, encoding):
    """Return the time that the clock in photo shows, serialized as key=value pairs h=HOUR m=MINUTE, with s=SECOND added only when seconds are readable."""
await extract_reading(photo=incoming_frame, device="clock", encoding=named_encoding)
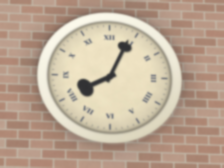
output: h=8 m=4
